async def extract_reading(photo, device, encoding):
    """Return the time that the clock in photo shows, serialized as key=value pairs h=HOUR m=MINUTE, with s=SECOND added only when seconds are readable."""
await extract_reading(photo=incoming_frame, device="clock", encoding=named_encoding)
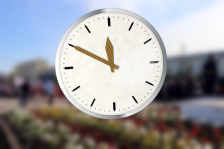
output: h=11 m=50
